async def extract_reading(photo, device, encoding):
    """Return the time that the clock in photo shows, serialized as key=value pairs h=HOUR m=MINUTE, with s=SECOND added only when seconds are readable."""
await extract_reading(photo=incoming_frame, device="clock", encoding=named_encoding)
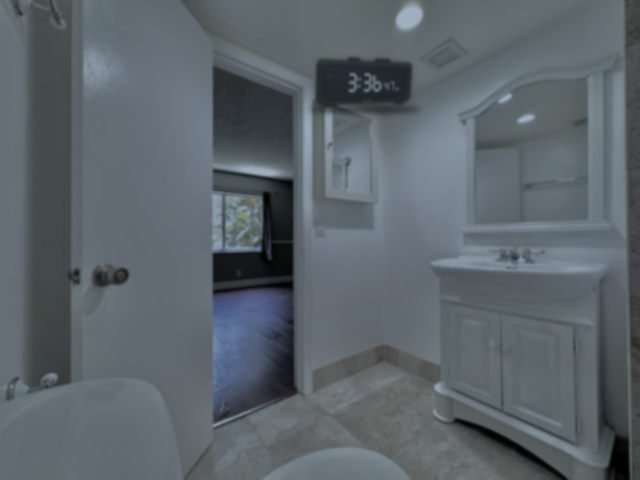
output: h=3 m=36
